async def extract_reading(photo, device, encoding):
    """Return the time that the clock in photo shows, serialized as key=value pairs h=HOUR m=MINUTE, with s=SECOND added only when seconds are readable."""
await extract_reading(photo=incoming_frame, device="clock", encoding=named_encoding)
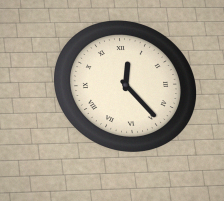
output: h=12 m=24
